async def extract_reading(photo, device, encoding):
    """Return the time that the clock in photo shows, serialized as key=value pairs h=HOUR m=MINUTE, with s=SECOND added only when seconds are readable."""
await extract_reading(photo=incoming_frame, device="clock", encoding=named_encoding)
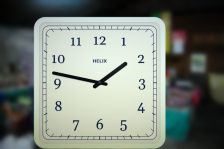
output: h=1 m=47
